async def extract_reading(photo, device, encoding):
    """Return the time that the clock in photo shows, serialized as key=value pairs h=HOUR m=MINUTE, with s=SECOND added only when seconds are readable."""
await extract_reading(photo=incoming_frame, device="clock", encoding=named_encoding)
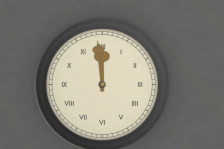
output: h=11 m=59
